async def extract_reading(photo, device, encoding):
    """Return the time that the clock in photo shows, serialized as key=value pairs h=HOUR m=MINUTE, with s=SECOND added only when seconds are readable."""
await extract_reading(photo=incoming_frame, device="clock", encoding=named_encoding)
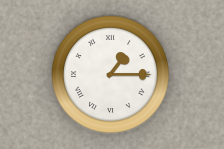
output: h=1 m=15
